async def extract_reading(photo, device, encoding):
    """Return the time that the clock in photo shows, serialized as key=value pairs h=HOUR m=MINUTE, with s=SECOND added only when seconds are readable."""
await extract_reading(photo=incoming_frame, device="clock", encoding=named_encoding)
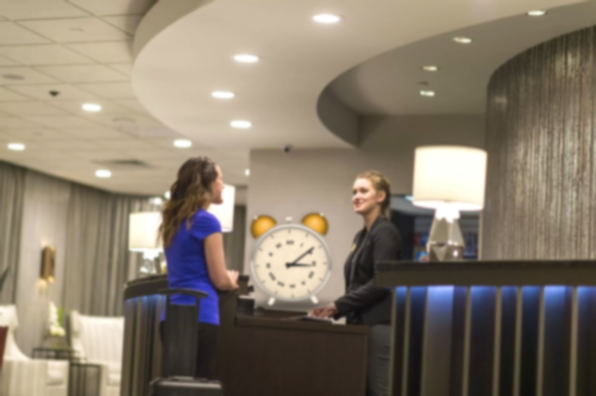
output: h=3 m=9
